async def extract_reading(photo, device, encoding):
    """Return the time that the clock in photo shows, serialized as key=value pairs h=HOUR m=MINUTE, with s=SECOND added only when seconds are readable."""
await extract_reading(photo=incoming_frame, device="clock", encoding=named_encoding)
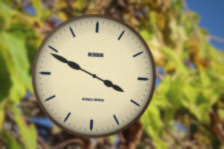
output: h=3 m=49
